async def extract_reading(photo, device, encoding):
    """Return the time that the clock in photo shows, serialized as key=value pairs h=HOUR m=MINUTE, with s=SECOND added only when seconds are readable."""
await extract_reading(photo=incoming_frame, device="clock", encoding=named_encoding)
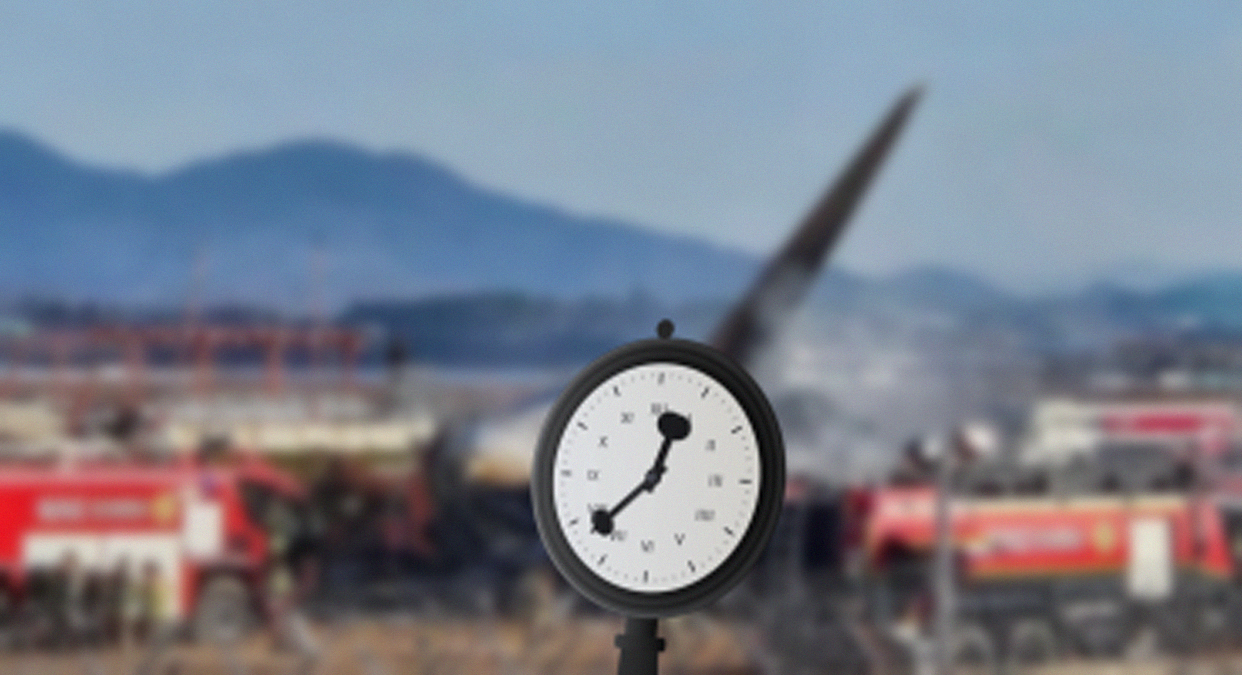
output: h=12 m=38
